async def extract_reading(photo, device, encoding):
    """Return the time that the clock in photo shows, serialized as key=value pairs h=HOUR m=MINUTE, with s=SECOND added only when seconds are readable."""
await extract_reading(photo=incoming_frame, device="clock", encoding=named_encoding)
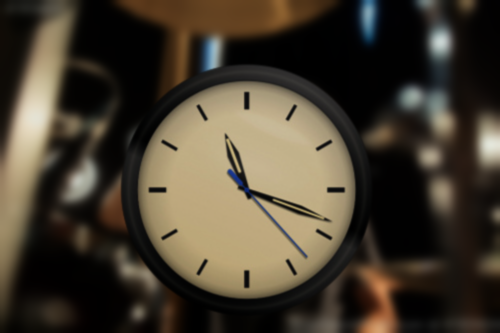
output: h=11 m=18 s=23
